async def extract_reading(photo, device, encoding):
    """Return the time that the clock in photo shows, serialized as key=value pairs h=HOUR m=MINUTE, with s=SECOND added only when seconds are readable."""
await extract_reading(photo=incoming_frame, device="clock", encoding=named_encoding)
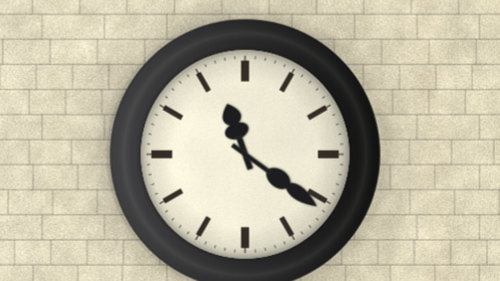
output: h=11 m=21
